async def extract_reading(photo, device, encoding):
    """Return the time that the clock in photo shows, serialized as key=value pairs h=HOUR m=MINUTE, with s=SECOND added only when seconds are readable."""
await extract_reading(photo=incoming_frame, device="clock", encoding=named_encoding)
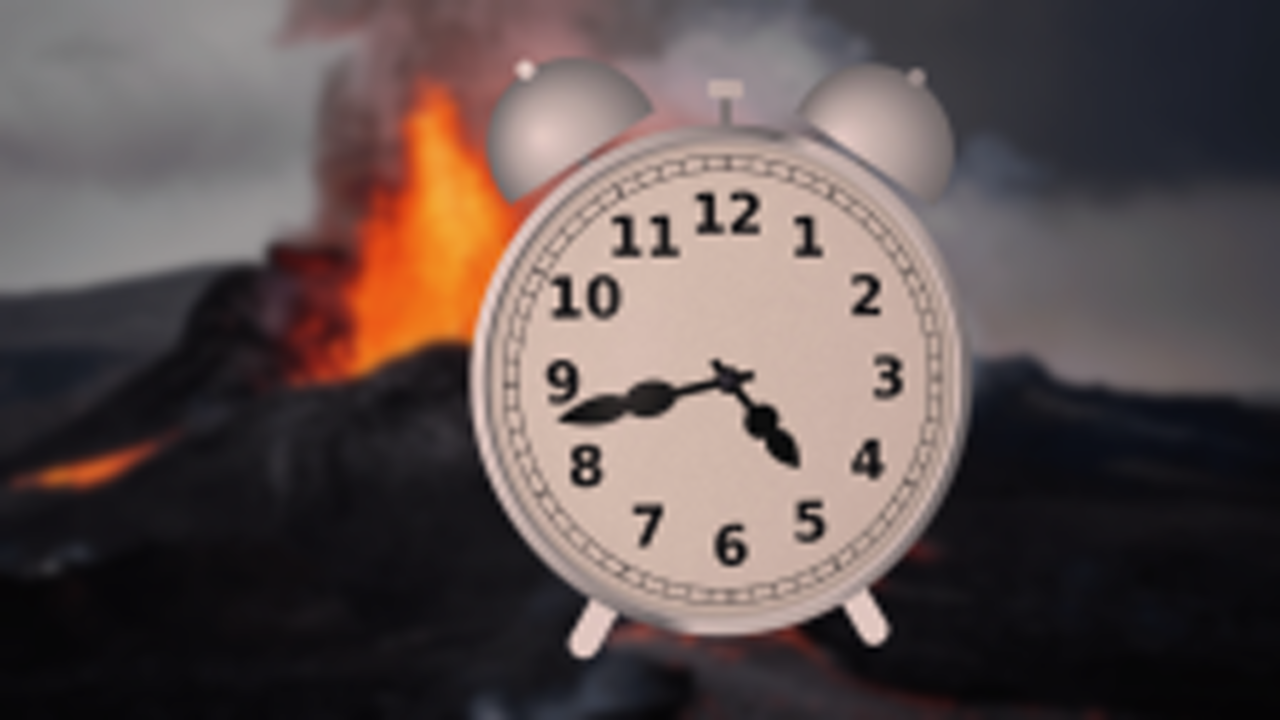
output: h=4 m=43
